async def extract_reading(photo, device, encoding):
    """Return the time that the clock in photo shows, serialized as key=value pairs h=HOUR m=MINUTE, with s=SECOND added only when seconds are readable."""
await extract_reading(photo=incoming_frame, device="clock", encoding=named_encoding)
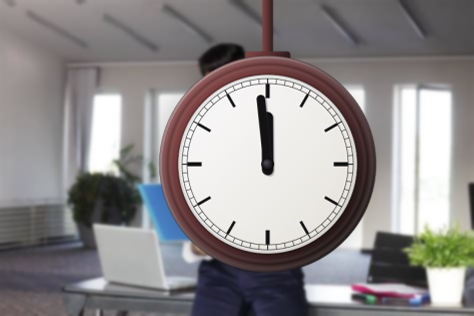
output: h=11 m=59
